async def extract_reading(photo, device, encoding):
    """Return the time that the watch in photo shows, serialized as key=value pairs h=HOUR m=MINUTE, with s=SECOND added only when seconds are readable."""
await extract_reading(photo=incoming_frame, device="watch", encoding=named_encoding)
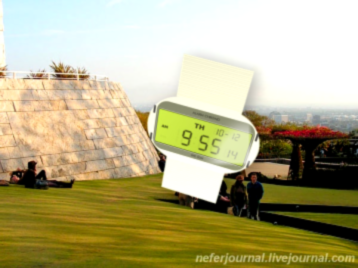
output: h=9 m=55 s=14
